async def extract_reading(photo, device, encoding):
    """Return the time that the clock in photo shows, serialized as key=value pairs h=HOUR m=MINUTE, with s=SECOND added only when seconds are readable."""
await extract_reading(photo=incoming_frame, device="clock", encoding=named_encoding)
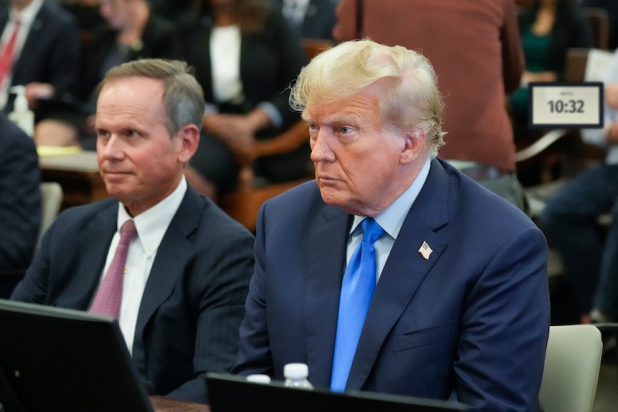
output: h=10 m=32
